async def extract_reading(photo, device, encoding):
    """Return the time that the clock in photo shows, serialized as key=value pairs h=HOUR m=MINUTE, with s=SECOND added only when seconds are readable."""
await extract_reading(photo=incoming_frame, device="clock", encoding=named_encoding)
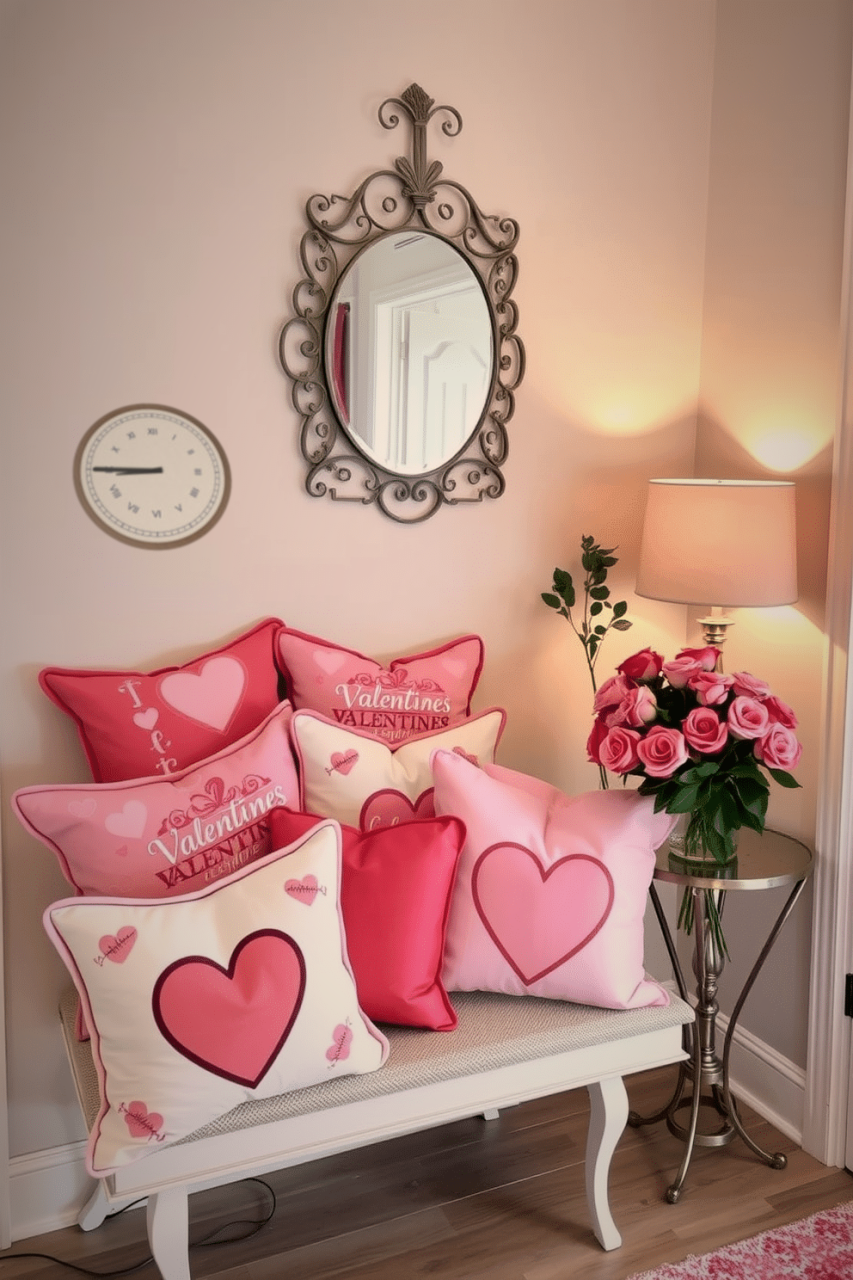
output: h=8 m=45
